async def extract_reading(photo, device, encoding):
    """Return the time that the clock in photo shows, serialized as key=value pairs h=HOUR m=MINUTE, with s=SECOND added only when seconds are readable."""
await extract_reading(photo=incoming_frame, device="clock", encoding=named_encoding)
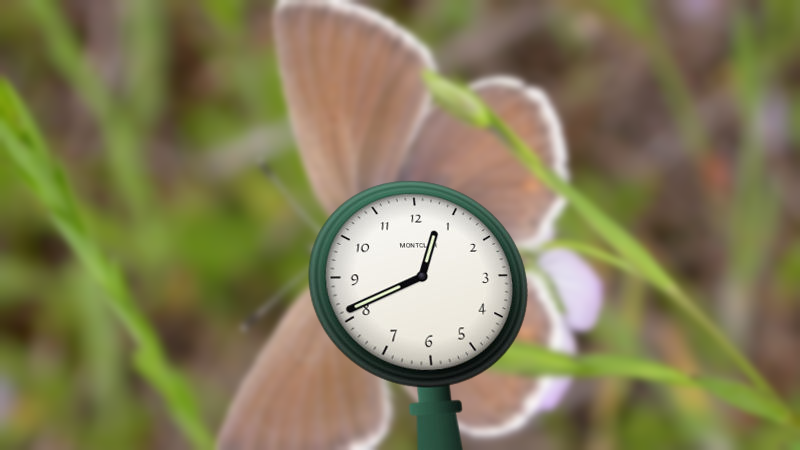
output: h=12 m=41
